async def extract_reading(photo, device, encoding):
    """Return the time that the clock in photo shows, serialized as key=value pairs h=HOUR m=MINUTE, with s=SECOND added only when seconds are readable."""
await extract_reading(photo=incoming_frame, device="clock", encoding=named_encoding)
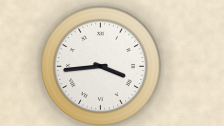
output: h=3 m=44
